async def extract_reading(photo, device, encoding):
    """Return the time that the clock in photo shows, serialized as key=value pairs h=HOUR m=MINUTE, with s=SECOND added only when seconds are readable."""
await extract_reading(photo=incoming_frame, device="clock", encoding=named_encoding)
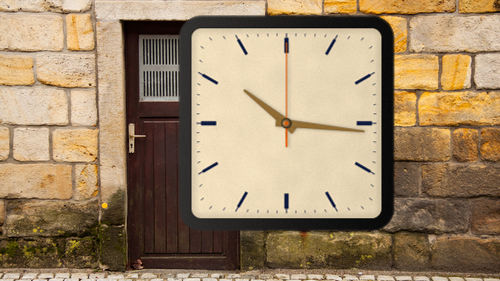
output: h=10 m=16 s=0
